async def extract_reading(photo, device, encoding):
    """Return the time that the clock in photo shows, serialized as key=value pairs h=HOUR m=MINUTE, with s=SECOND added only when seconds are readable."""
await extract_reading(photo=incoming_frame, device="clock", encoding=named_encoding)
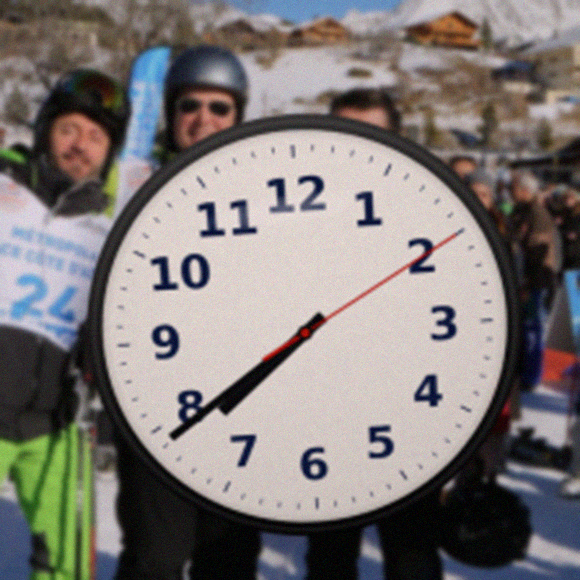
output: h=7 m=39 s=10
